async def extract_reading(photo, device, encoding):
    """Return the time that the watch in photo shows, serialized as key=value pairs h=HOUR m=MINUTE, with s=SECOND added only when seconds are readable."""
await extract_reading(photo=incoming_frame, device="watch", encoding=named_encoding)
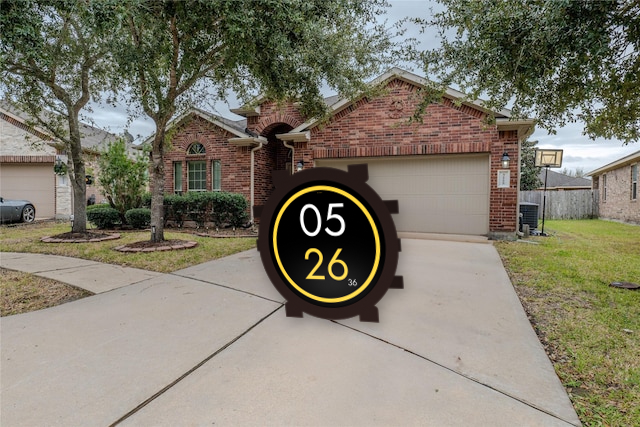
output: h=5 m=26 s=36
